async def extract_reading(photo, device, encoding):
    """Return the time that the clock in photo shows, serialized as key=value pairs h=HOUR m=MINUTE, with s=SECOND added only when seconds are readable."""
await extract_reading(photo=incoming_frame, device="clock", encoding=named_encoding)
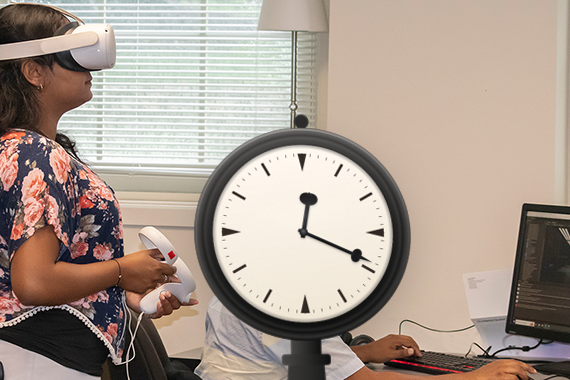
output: h=12 m=19
